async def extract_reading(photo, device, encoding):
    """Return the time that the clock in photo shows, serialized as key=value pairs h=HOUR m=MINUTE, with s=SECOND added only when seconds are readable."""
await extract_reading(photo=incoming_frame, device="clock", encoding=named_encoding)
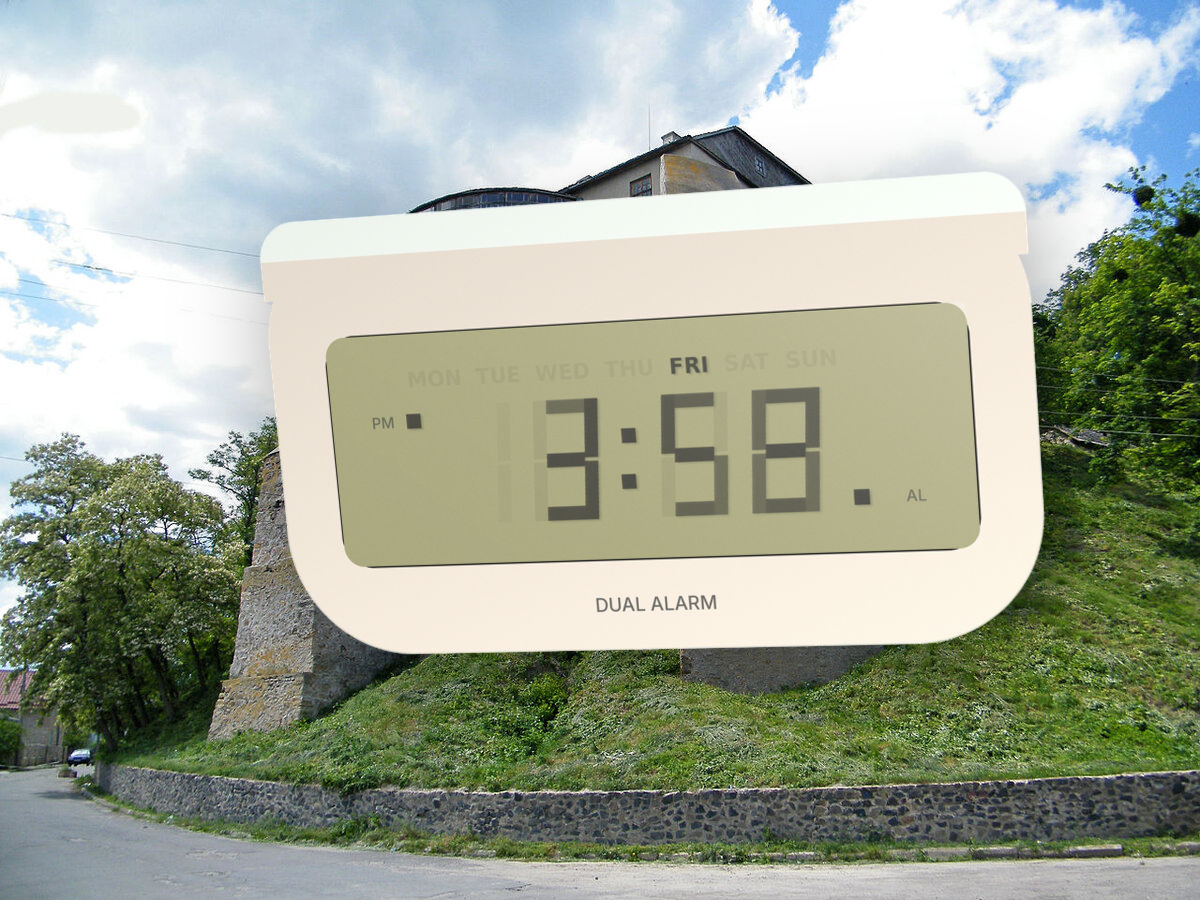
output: h=3 m=58
